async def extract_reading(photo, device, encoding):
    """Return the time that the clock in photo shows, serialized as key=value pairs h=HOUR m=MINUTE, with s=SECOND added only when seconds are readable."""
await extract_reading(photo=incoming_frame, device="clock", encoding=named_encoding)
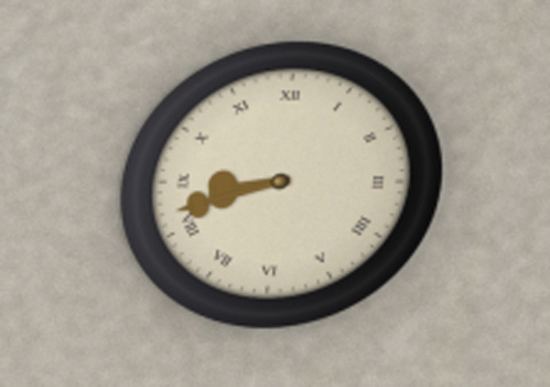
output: h=8 m=42
